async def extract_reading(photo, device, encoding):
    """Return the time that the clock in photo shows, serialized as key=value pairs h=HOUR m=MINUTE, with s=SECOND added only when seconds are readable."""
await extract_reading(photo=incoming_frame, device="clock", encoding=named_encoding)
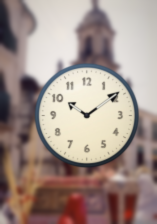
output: h=10 m=9
